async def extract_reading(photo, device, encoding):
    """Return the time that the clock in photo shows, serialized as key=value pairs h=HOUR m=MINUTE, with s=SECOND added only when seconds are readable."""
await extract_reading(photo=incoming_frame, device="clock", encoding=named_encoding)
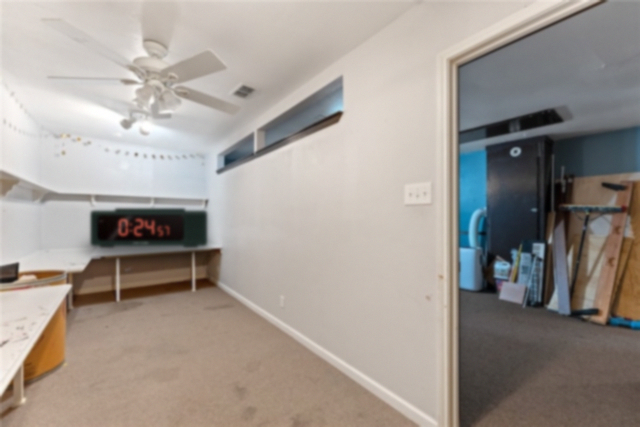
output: h=0 m=24
